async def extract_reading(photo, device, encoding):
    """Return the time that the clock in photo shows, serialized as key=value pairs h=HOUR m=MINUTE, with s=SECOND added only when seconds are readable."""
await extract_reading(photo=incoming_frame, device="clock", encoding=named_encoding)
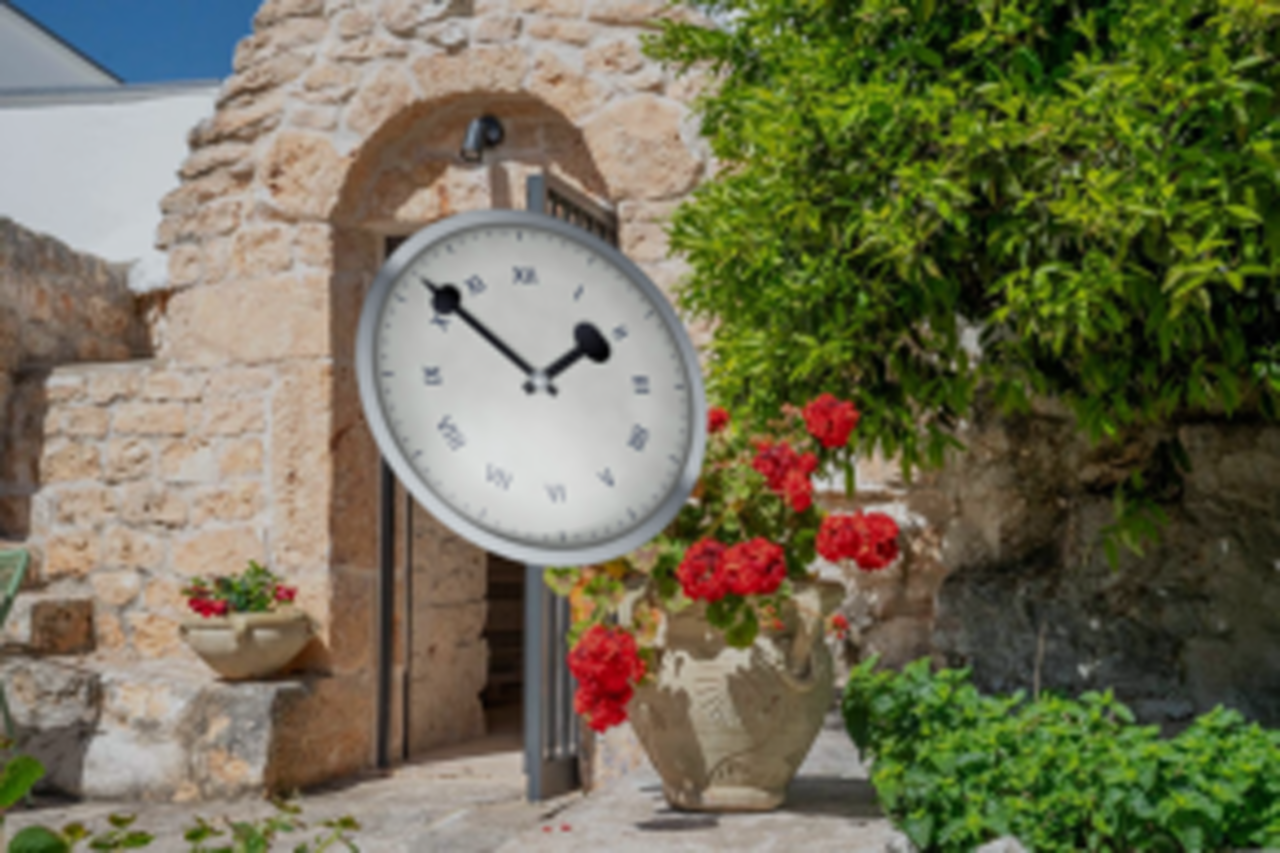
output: h=1 m=52
